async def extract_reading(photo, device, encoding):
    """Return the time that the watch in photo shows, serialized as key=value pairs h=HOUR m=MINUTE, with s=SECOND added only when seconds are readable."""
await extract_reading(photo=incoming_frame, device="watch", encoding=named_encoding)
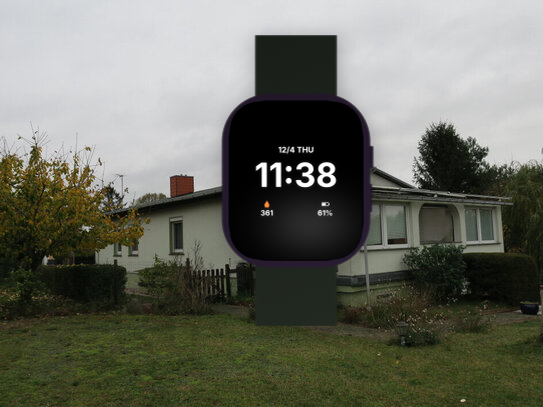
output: h=11 m=38
